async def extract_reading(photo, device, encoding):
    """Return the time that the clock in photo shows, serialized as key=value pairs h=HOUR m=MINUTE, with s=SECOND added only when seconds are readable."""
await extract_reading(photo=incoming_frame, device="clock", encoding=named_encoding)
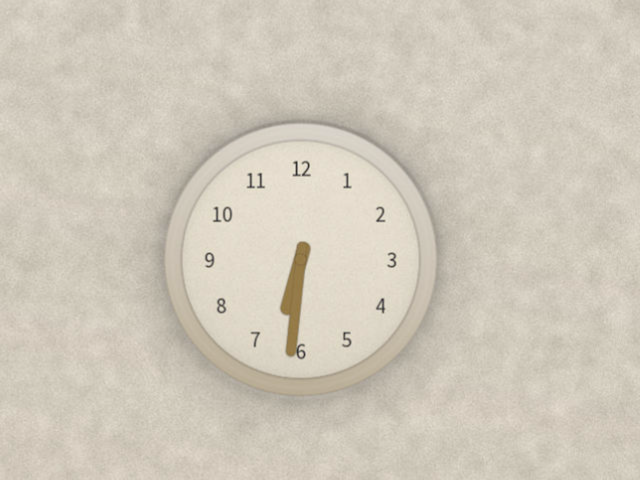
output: h=6 m=31
